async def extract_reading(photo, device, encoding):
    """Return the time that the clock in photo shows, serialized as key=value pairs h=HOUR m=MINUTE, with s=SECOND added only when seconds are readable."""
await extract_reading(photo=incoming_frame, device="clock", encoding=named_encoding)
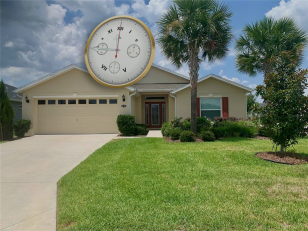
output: h=11 m=45
